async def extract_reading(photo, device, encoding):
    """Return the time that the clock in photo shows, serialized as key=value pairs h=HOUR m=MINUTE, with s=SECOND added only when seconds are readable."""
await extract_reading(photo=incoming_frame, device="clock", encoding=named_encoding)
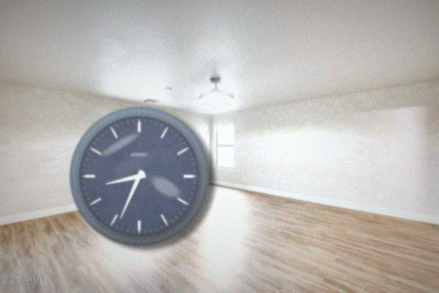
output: h=8 m=34
